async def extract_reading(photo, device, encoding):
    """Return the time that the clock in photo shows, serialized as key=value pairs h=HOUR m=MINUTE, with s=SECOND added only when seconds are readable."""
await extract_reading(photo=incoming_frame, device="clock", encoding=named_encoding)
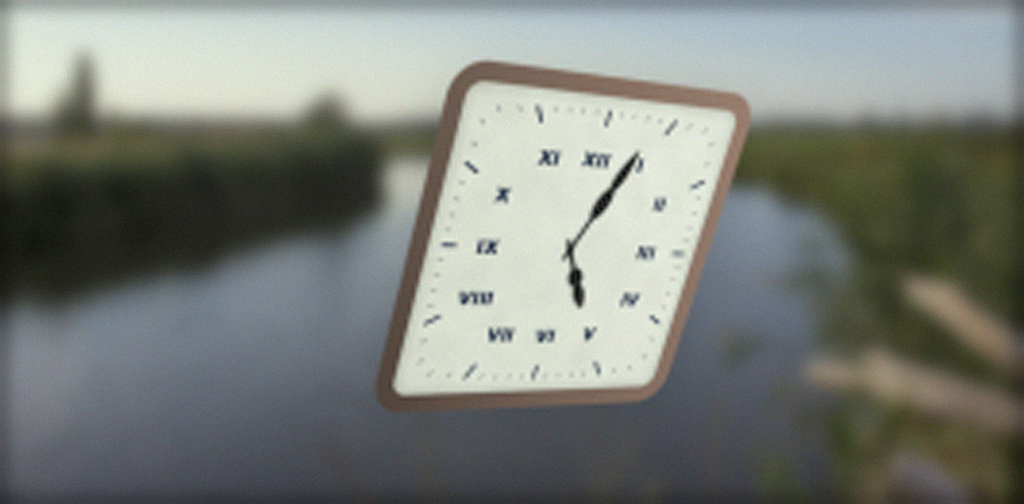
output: h=5 m=4
